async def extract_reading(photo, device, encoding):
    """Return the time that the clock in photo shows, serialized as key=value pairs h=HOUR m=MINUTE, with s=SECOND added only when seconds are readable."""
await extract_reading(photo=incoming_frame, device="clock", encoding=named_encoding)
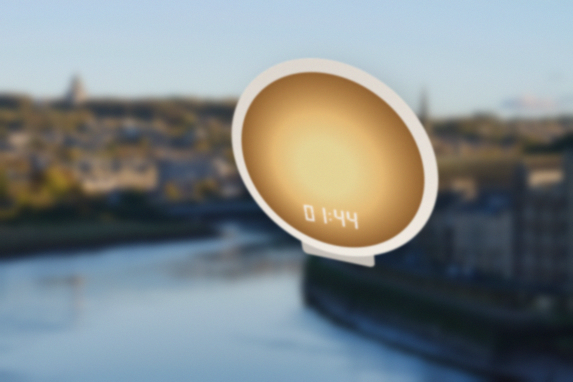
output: h=1 m=44
